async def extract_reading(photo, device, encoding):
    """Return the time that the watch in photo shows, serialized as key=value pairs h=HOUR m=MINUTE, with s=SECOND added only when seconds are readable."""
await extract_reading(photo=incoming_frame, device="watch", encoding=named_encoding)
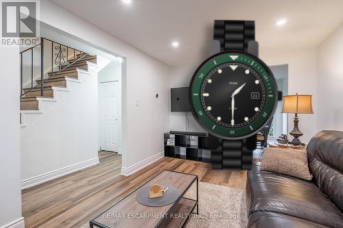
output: h=1 m=30
